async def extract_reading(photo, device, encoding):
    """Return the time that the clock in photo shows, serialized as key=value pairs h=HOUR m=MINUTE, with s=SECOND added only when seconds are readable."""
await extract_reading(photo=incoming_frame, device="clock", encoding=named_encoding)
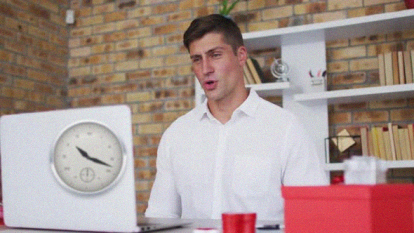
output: h=10 m=18
